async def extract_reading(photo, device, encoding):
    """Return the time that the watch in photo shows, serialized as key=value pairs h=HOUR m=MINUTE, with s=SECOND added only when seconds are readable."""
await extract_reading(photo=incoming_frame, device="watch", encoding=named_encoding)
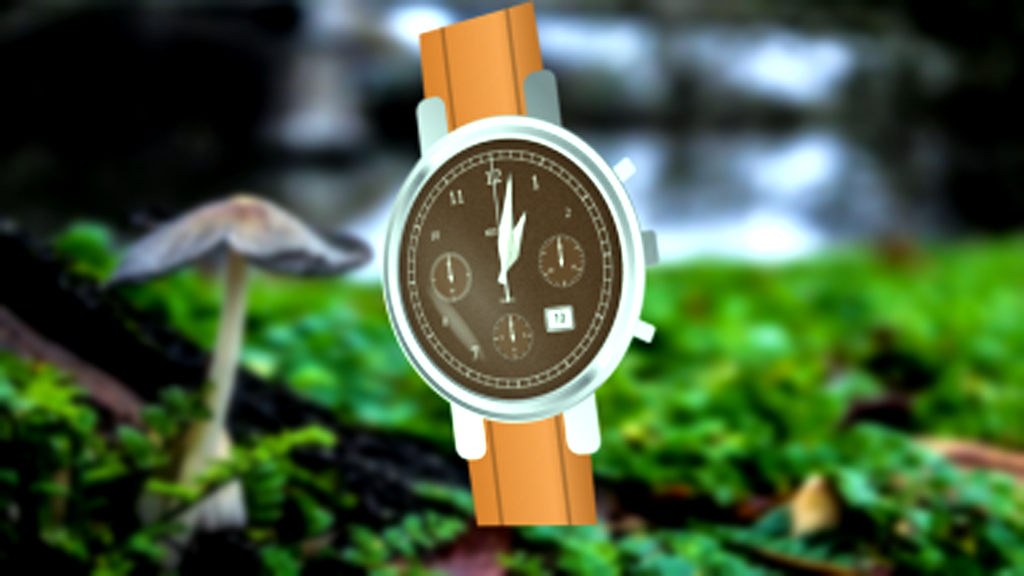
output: h=1 m=2
